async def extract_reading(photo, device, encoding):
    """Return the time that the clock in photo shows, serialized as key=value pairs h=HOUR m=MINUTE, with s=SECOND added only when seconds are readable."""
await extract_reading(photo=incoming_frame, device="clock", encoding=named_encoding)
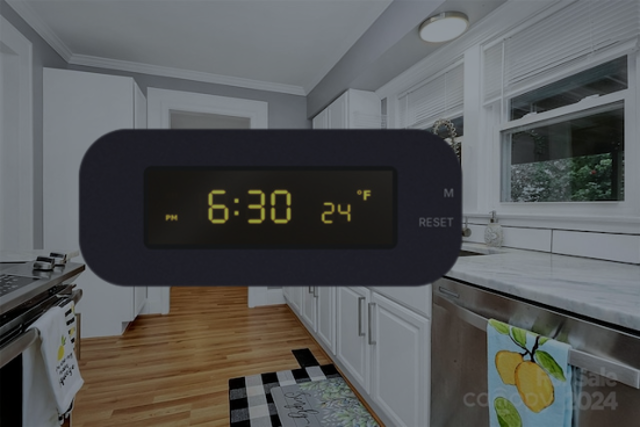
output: h=6 m=30
